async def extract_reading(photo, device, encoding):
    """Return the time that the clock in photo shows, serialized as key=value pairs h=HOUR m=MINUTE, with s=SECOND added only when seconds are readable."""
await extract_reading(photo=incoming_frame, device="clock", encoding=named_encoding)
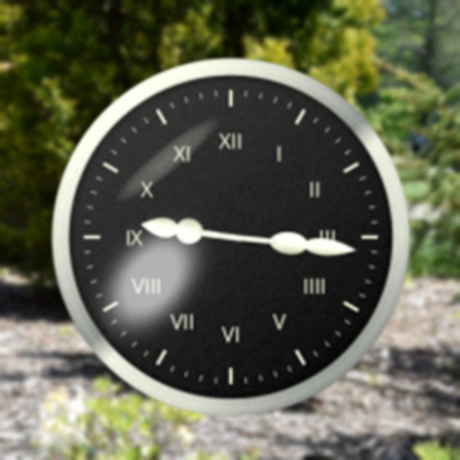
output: h=9 m=16
